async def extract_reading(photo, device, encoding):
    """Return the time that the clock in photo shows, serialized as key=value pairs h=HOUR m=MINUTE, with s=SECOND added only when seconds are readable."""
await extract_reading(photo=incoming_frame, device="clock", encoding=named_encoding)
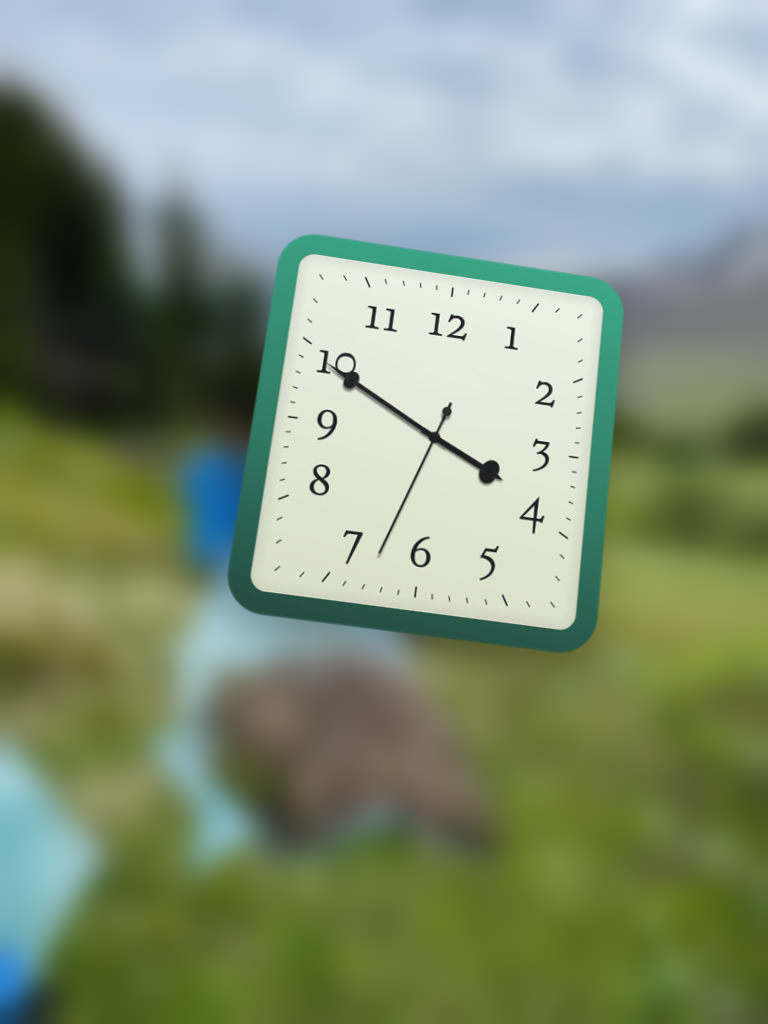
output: h=3 m=49 s=33
